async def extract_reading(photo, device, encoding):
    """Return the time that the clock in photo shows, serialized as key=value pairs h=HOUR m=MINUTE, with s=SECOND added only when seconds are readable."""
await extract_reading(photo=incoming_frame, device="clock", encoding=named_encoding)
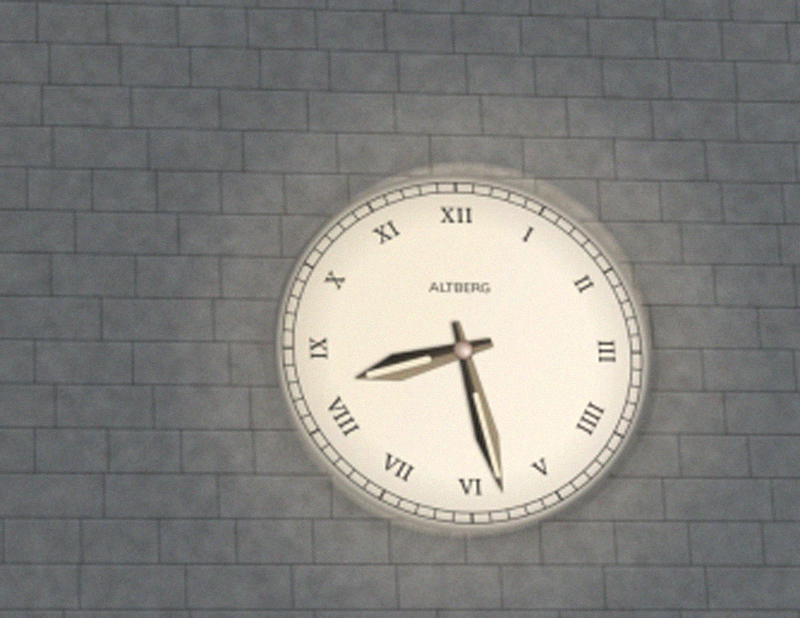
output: h=8 m=28
